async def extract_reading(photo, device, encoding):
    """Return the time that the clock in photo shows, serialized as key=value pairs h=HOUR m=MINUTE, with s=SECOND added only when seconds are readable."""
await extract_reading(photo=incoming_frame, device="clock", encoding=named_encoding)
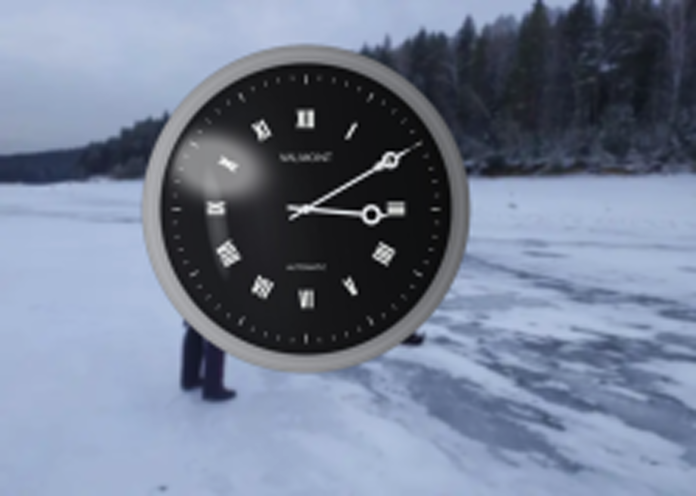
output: h=3 m=10
